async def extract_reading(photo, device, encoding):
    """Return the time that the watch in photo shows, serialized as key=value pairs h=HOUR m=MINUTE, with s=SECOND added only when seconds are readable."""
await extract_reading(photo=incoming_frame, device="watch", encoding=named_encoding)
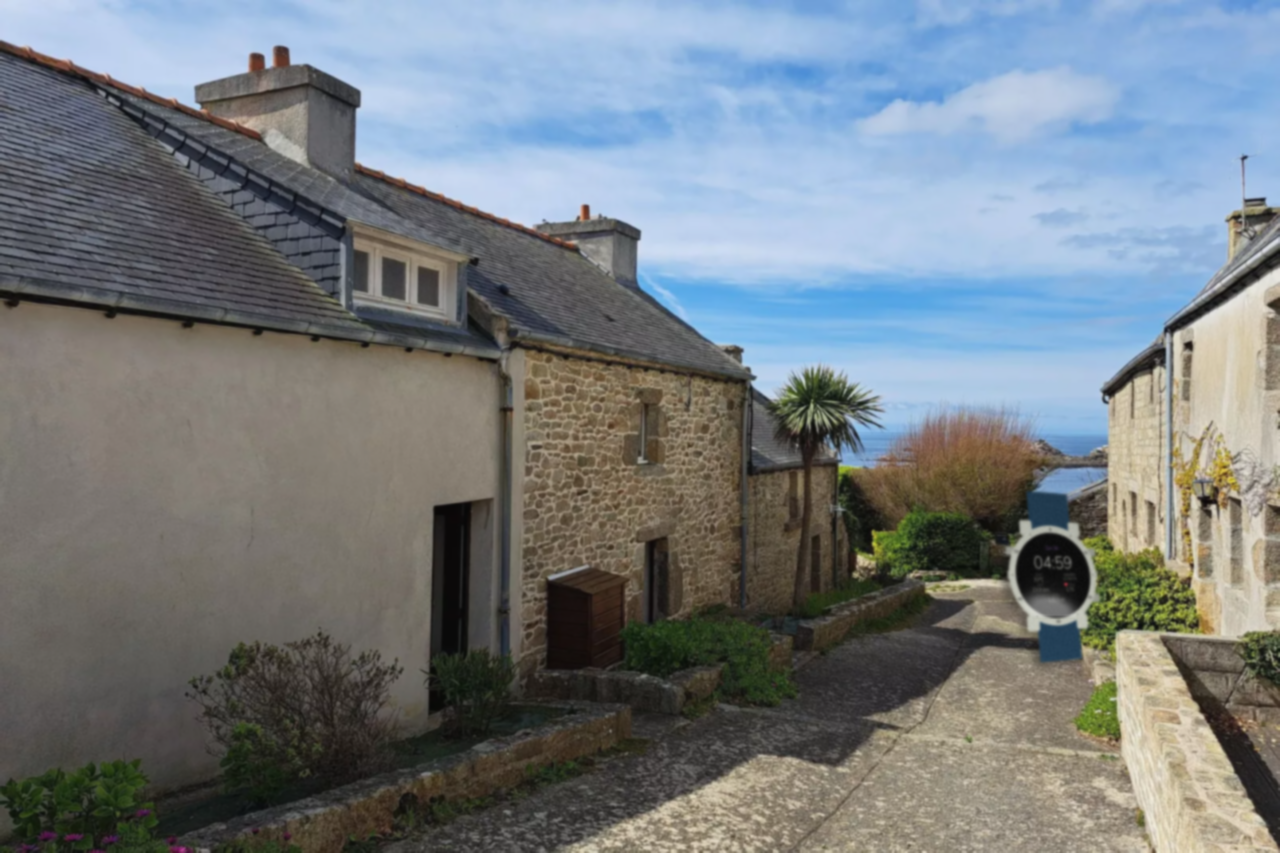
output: h=4 m=59
